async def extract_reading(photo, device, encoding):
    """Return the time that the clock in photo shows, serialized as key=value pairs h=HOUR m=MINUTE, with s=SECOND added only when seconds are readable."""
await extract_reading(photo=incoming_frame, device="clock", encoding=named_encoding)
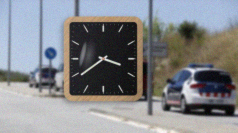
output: h=3 m=39
